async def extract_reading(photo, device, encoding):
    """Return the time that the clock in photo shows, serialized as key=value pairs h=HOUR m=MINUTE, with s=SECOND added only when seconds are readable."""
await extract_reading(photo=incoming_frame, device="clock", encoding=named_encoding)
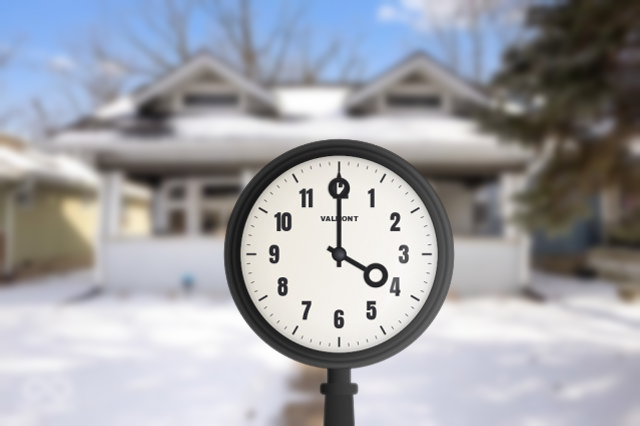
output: h=4 m=0
